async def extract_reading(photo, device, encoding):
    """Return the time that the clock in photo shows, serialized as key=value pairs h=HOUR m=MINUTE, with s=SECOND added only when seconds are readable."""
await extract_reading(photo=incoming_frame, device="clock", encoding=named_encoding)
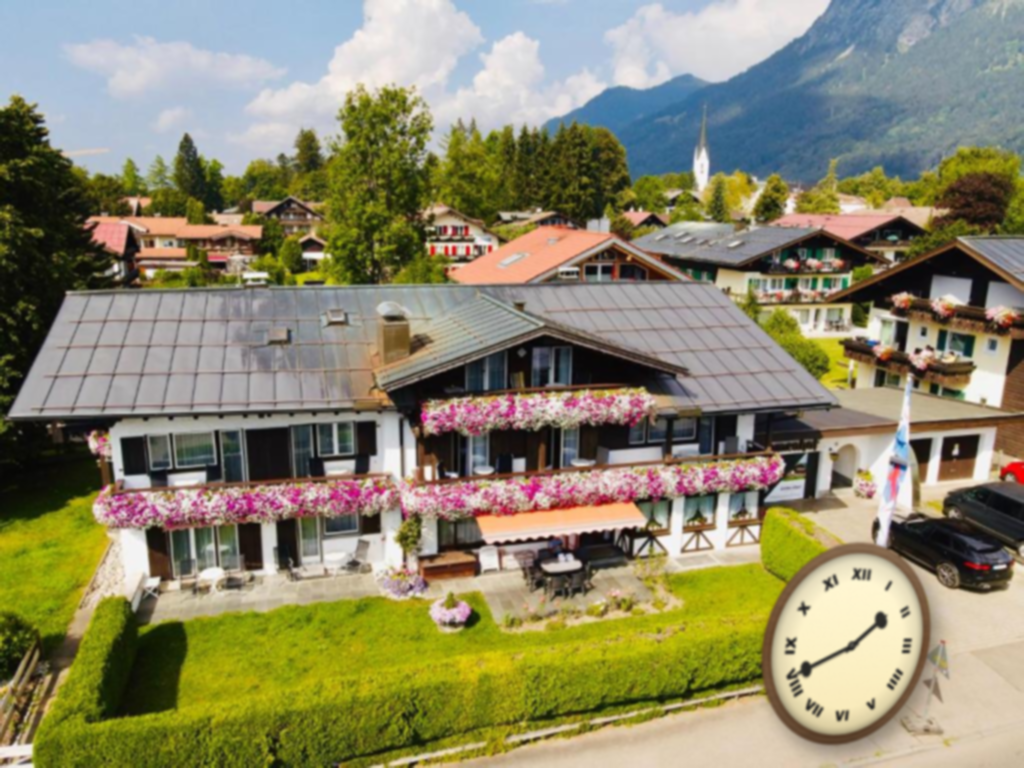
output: h=1 m=41
